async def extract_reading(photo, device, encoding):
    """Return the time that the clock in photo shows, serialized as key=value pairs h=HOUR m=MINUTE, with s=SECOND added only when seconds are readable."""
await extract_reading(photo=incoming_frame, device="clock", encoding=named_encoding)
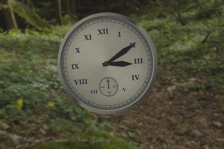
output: h=3 m=10
